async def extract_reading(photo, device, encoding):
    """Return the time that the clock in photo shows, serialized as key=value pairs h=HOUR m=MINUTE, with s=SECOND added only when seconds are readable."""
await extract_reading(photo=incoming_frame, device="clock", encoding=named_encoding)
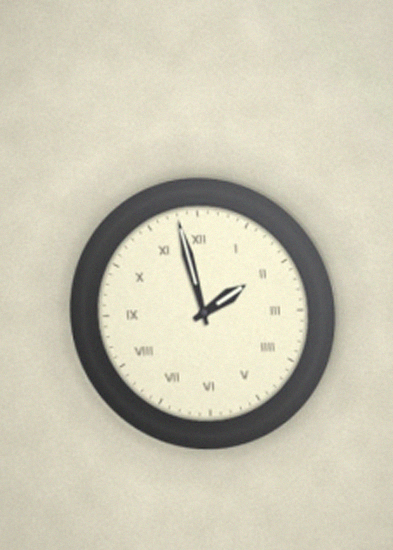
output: h=1 m=58
